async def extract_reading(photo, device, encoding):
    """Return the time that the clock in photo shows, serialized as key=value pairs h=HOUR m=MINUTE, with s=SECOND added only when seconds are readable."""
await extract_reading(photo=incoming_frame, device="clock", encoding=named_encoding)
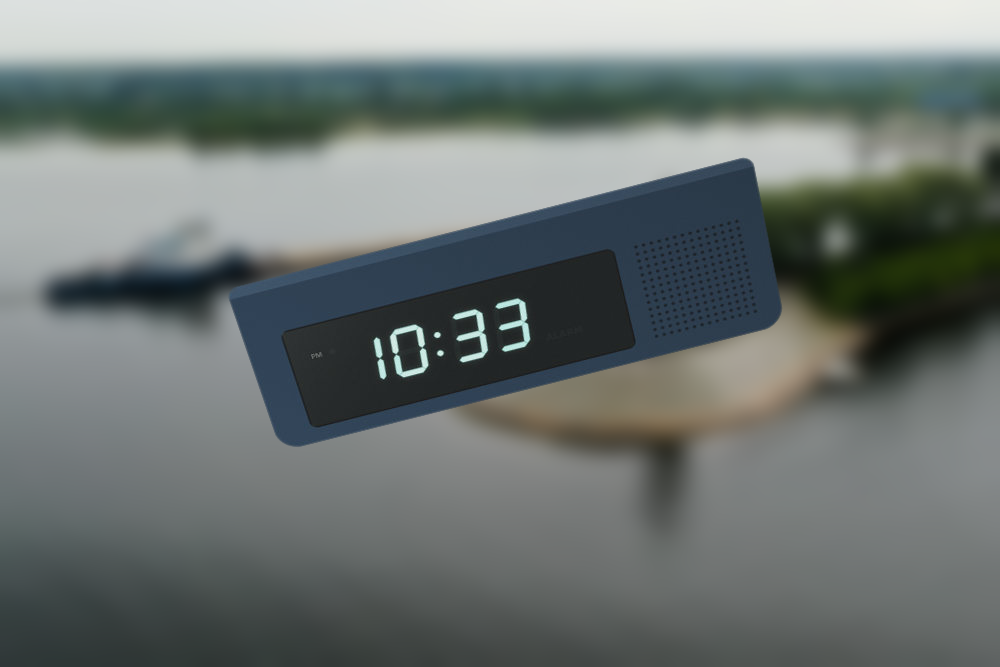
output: h=10 m=33
